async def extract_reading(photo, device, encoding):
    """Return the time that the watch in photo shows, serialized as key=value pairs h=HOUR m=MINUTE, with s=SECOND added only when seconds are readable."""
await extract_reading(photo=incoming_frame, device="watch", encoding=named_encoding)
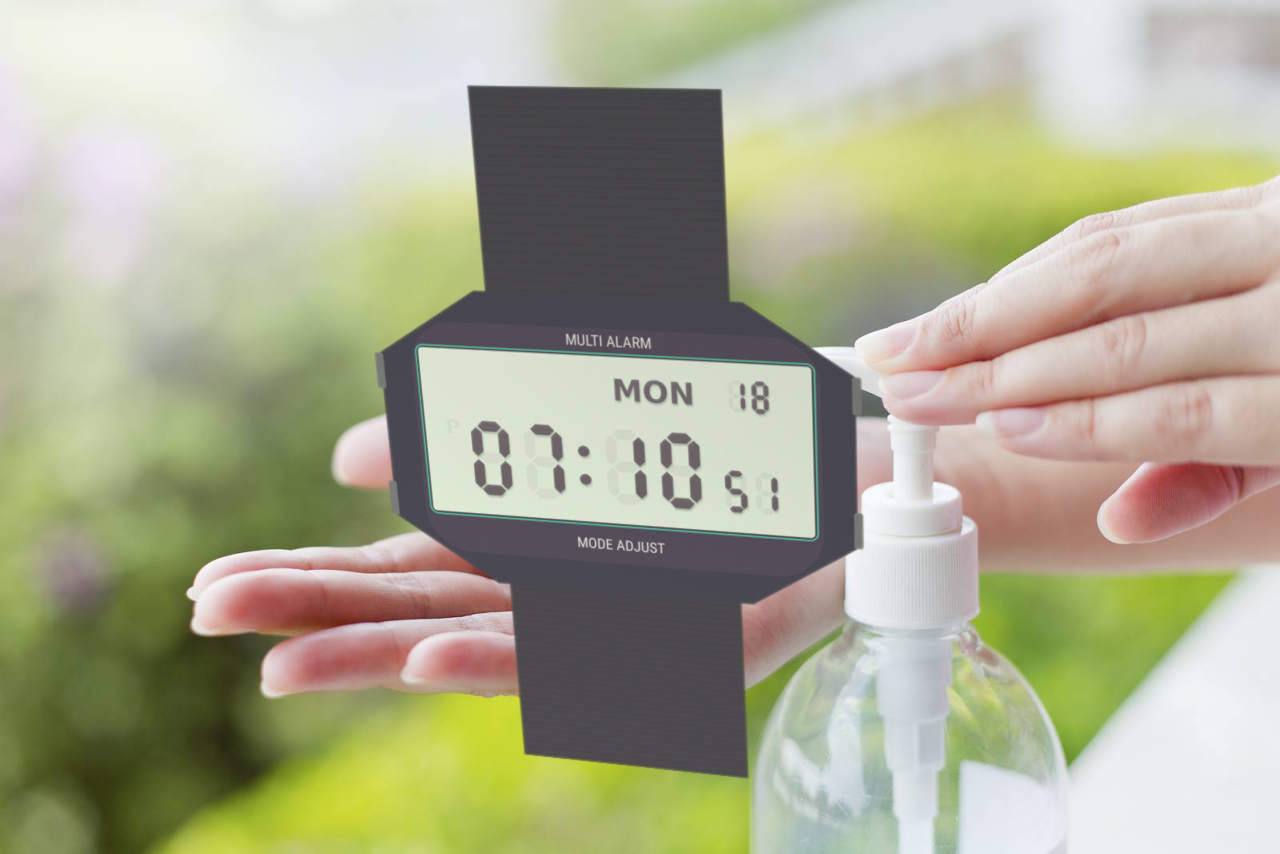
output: h=7 m=10 s=51
